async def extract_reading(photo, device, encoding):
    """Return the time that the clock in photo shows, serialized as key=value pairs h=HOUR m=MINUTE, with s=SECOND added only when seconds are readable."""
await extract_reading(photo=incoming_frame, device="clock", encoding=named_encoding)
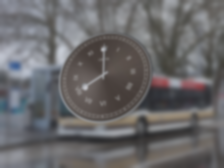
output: h=8 m=0
